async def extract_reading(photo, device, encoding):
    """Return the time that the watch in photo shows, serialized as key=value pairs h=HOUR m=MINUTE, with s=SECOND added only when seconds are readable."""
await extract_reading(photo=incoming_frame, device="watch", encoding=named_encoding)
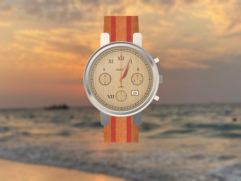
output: h=1 m=4
